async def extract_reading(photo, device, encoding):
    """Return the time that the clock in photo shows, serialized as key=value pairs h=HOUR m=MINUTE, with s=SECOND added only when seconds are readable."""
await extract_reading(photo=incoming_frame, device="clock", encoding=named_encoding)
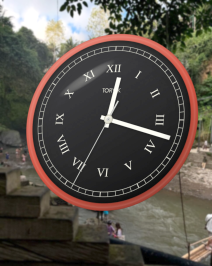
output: h=12 m=17 s=34
